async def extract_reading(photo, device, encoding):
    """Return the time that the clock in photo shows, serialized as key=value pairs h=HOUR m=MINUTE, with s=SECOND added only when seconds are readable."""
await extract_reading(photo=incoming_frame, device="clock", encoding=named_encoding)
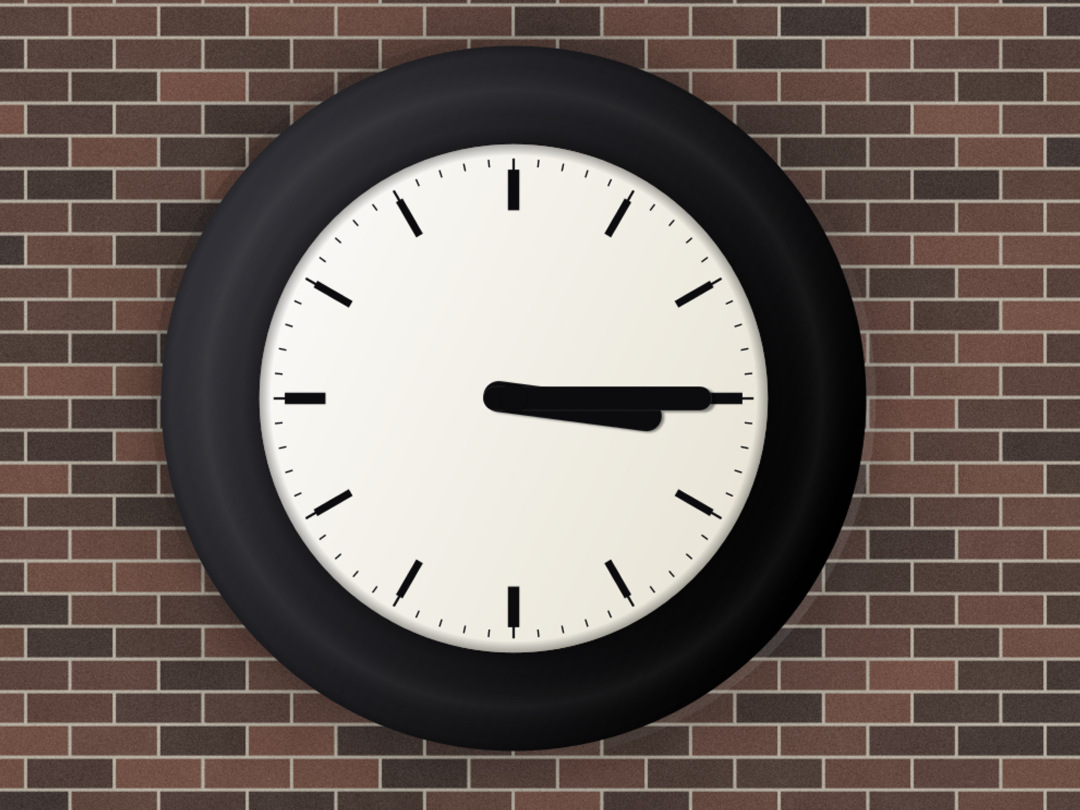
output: h=3 m=15
